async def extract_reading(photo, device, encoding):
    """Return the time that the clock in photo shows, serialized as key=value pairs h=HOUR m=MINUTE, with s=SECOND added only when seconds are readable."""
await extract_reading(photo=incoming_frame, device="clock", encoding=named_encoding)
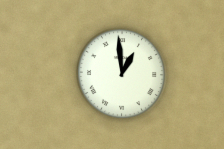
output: h=12 m=59
